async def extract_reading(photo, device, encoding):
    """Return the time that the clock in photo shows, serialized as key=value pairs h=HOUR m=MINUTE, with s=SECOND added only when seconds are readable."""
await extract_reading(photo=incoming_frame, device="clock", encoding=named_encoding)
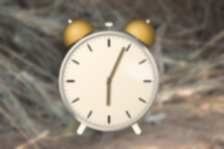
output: h=6 m=4
